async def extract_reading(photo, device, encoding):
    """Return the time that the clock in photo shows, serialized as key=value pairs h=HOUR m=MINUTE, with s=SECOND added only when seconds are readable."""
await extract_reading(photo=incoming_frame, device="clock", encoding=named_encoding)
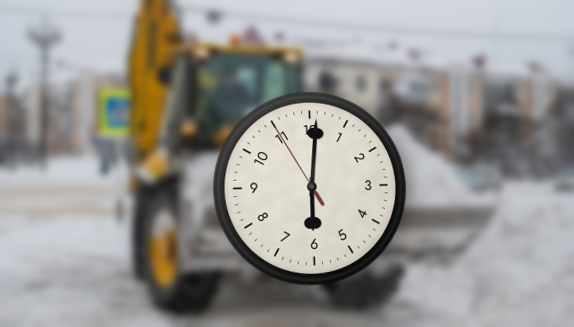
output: h=6 m=0 s=55
